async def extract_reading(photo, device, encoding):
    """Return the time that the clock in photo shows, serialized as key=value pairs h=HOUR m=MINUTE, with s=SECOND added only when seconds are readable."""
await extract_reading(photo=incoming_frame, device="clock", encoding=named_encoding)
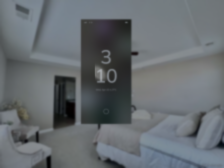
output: h=3 m=10
